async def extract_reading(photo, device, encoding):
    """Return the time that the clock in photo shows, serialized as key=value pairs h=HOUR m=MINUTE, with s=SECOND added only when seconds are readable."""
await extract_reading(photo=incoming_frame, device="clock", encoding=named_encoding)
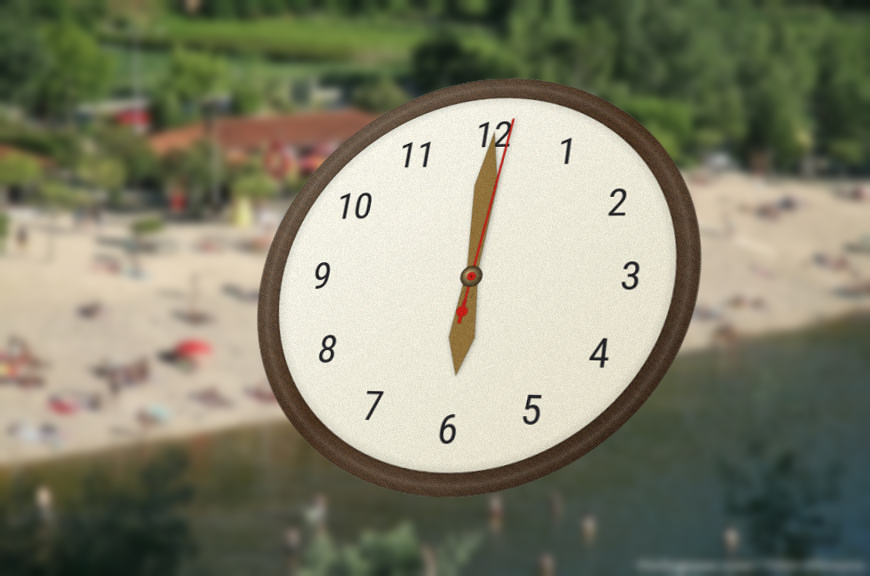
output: h=6 m=0 s=1
